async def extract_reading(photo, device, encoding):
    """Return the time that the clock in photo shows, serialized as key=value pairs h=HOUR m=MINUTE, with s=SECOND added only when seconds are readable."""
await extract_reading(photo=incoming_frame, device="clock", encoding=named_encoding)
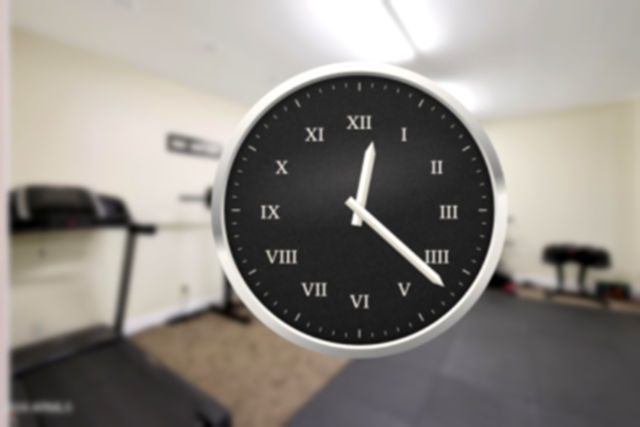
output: h=12 m=22
